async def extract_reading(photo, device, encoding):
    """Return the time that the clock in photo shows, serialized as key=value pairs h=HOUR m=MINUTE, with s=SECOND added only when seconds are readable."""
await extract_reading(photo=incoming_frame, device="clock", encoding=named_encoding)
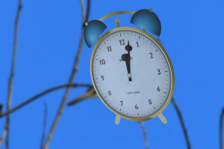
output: h=12 m=2
